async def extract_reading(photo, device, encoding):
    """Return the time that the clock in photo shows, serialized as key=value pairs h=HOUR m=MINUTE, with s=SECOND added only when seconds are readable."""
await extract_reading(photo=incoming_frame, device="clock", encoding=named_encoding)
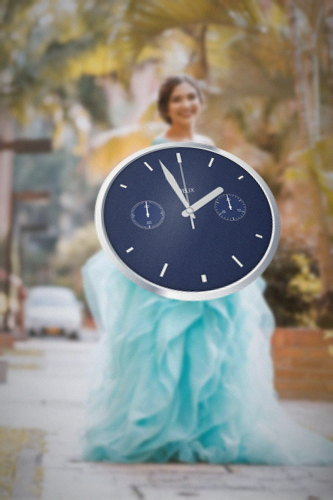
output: h=1 m=57
